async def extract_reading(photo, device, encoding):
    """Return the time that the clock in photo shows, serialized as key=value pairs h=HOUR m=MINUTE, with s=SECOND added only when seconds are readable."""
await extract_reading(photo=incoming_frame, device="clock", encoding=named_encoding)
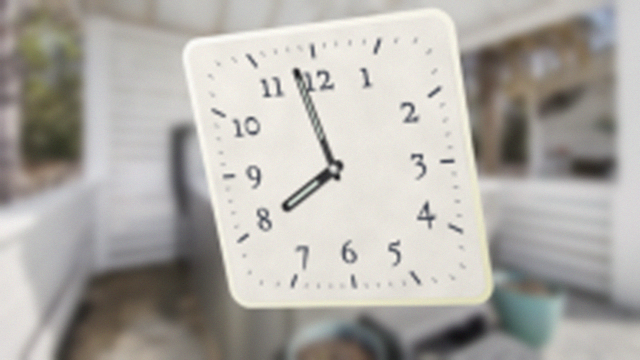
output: h=7 m=58
